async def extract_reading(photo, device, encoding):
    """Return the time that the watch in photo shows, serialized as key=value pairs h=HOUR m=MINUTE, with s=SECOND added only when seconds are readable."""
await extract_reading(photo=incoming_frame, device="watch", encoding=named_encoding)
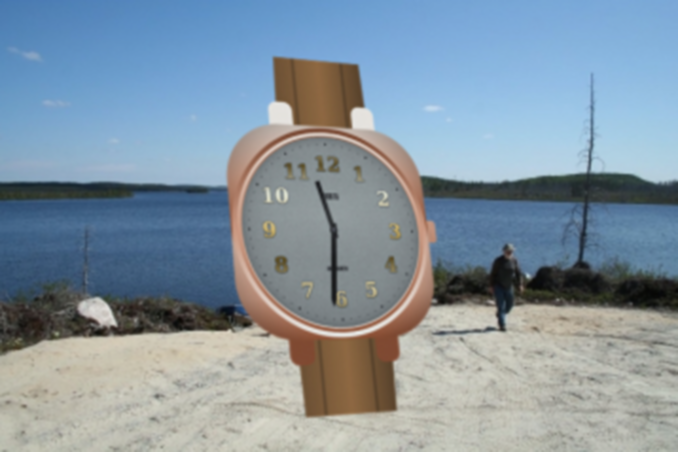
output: h=11 m=31
